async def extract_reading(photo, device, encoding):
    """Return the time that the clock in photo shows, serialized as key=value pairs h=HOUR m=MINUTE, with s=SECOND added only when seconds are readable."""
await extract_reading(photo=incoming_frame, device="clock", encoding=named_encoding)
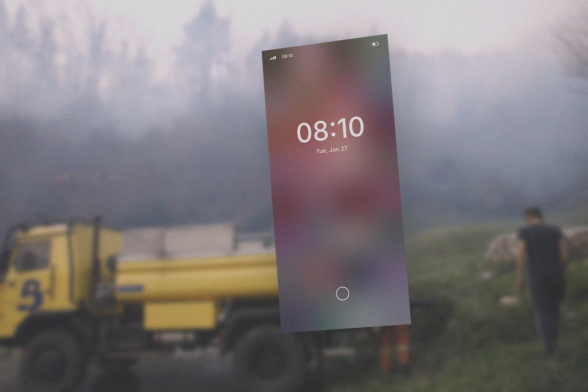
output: h=8 m=10
